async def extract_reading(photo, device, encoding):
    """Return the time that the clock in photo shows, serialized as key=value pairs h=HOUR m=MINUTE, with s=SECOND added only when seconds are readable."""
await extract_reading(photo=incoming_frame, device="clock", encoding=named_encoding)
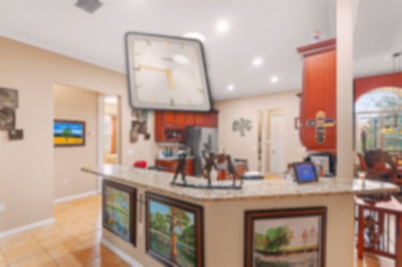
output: h=5 m=46
